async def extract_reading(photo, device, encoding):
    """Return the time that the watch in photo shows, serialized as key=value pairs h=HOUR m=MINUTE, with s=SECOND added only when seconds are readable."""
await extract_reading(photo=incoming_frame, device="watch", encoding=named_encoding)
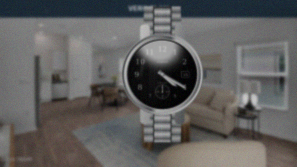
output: h=4 m=20
